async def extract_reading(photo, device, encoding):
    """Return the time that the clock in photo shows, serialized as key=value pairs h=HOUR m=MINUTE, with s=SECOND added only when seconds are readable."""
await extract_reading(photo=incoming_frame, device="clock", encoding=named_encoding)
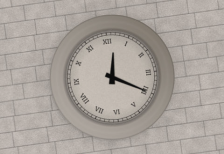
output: h=12 m=20
